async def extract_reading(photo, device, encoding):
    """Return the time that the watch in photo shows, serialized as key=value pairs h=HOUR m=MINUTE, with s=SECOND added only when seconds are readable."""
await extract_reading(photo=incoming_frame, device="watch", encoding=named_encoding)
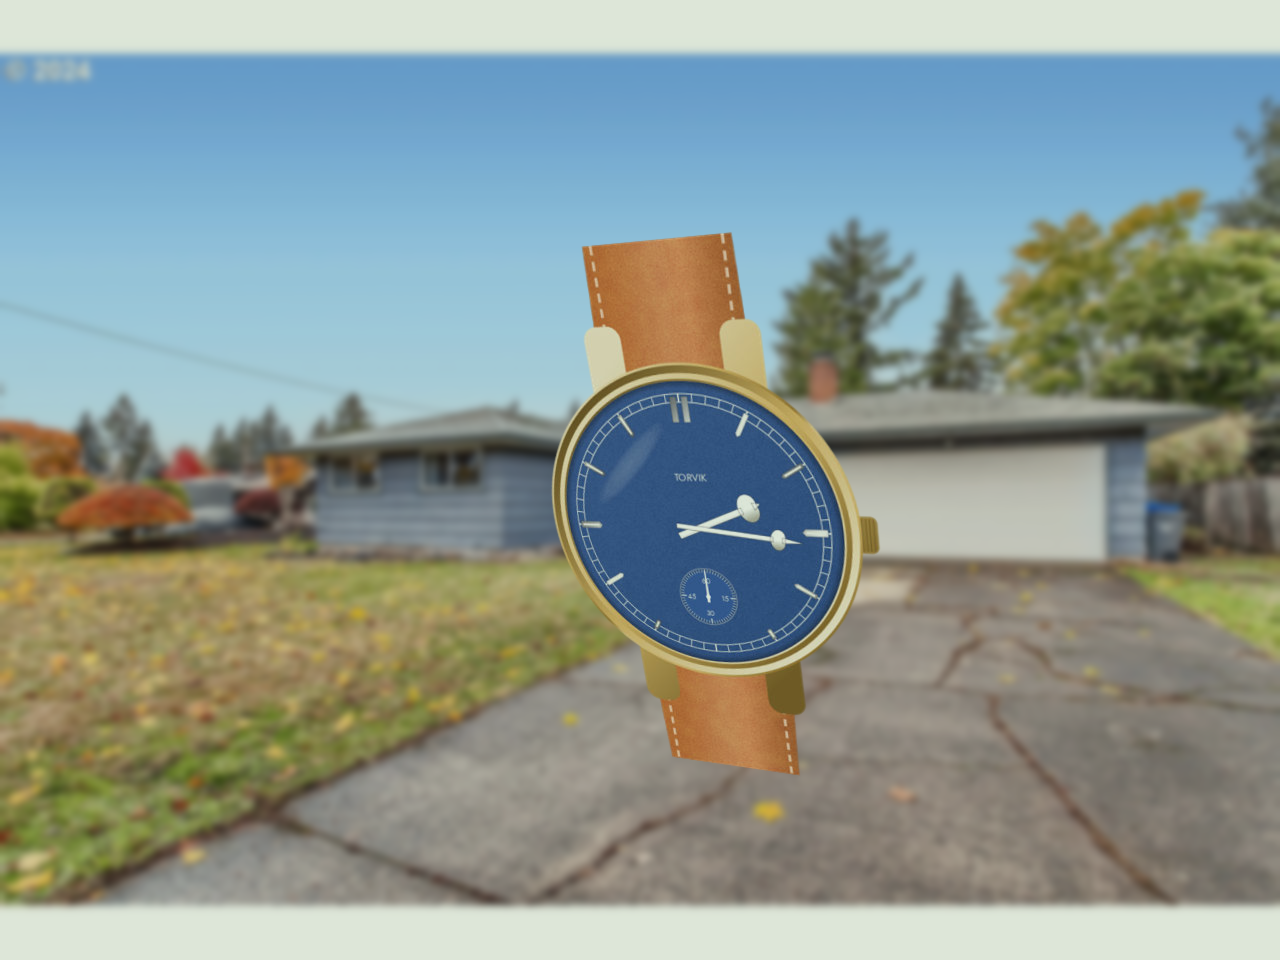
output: h=2 m=16
